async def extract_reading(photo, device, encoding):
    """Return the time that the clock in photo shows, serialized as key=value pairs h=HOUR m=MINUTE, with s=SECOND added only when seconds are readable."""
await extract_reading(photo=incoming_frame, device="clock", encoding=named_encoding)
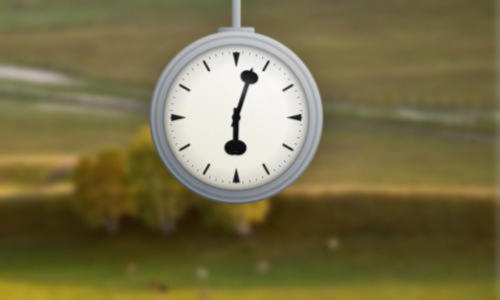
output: h=6 m=3
